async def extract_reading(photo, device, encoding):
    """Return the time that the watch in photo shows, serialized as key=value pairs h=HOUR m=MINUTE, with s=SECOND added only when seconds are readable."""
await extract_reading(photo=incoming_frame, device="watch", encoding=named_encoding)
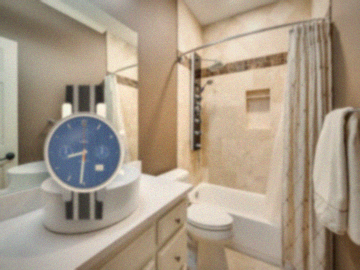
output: h=8 m=31
